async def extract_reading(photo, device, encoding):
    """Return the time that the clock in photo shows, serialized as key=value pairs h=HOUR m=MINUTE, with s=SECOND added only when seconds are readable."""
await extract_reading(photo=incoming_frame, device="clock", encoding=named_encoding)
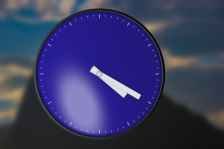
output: h=4 m=20
